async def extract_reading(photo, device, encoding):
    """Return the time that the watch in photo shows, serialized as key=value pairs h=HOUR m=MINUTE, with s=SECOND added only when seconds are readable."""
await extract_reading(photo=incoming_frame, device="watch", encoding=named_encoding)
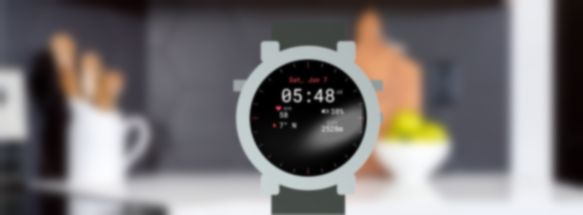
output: h=5 m=48
